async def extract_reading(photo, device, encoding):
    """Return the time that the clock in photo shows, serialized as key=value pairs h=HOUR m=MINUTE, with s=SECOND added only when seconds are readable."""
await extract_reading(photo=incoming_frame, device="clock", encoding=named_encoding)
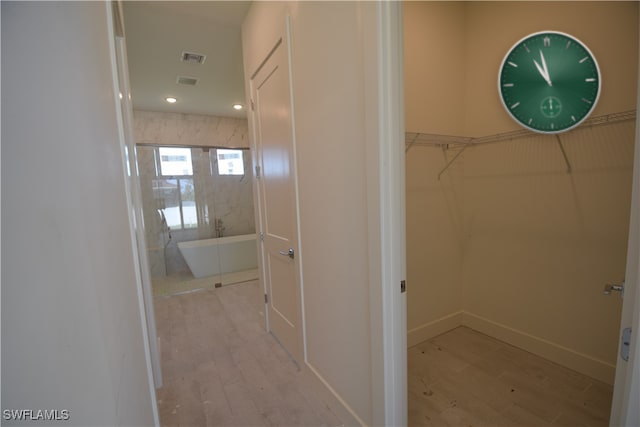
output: h=10 m=58
